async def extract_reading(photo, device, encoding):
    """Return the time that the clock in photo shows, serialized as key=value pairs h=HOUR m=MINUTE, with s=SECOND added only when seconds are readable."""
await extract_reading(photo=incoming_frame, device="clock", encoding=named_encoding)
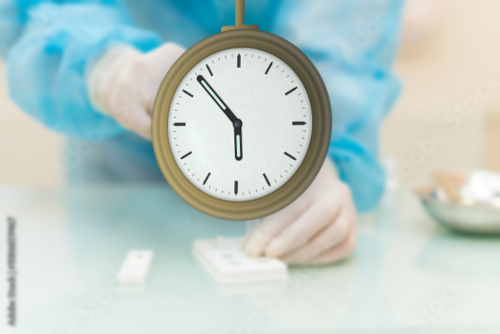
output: h=5 m=53
